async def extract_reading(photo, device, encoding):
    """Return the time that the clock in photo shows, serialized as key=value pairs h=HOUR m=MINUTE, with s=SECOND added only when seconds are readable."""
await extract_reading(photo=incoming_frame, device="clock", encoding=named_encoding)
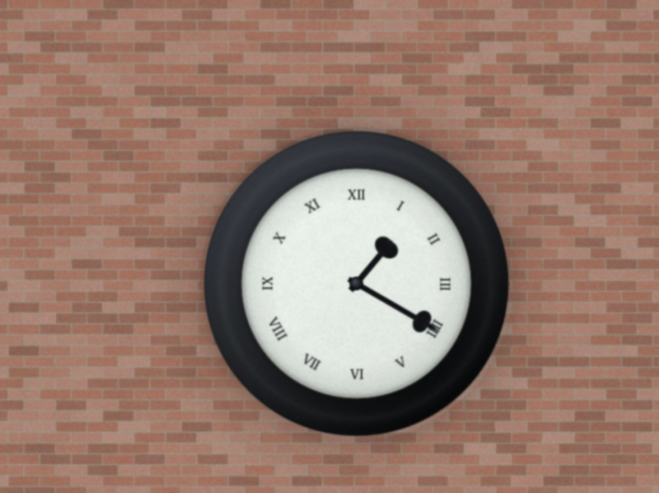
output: h=1 m=20
